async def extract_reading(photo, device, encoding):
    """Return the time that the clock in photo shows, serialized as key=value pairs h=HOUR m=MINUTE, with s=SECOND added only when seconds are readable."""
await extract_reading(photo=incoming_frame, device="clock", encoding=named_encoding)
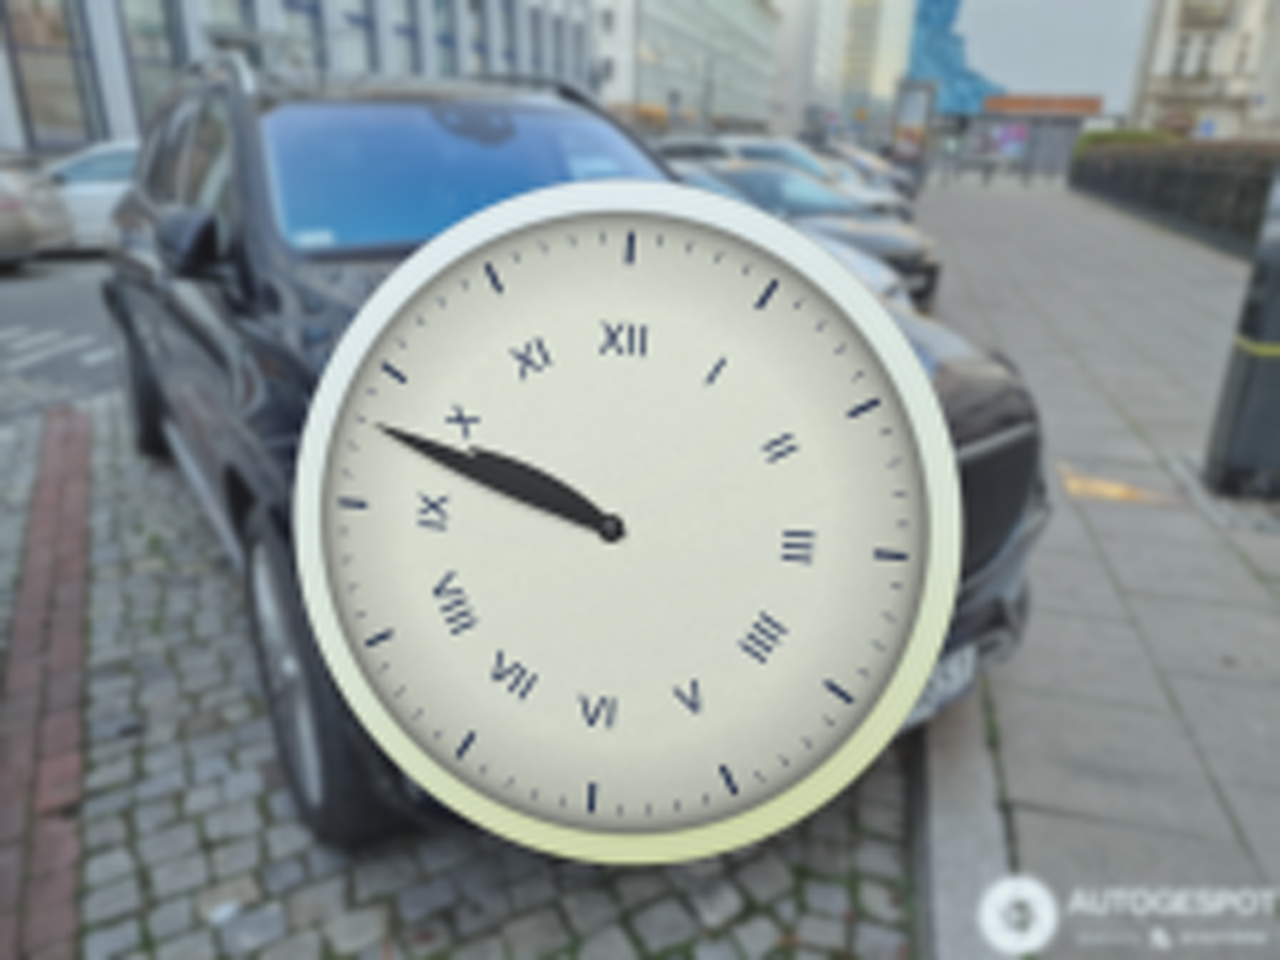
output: h=9 m=48
